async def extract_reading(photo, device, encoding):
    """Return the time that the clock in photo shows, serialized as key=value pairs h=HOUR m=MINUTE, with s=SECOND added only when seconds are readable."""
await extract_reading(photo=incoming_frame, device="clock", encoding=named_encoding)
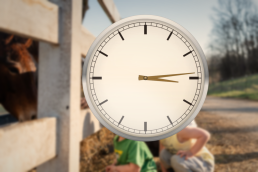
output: h=3 m=14
